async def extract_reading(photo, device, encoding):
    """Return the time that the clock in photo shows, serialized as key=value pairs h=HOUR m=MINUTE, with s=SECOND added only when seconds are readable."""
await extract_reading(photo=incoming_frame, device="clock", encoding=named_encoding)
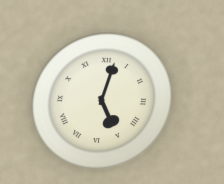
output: h=5 m=2
